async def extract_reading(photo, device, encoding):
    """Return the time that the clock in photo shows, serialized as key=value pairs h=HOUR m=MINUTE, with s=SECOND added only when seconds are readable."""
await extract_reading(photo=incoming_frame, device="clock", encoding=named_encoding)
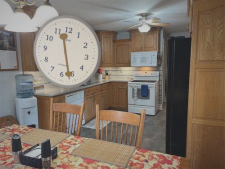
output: h=11 m=27
